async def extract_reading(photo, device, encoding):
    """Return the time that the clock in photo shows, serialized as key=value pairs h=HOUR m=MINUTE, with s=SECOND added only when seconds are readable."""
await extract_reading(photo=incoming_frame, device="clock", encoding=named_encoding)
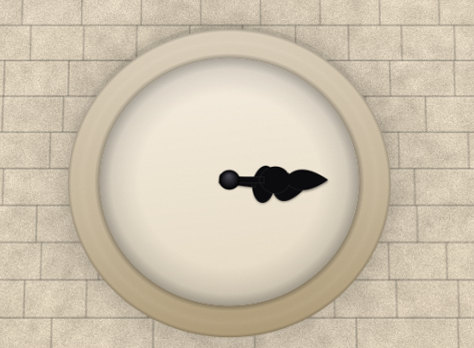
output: h=3 m=15
